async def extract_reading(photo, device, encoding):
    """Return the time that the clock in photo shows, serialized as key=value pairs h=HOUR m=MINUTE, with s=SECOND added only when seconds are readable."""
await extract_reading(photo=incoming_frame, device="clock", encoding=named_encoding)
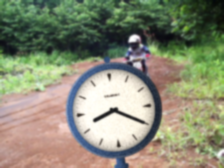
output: h=8 m=20
